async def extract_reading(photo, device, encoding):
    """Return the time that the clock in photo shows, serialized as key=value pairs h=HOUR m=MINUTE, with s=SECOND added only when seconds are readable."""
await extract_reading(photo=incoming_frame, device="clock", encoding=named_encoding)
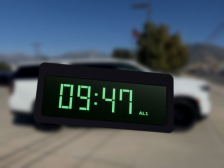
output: h=9 m=47
